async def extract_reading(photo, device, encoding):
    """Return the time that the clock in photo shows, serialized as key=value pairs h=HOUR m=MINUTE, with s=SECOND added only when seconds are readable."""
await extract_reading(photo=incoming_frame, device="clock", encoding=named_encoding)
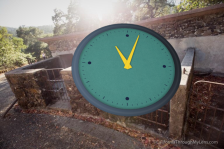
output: h=11 m=3
